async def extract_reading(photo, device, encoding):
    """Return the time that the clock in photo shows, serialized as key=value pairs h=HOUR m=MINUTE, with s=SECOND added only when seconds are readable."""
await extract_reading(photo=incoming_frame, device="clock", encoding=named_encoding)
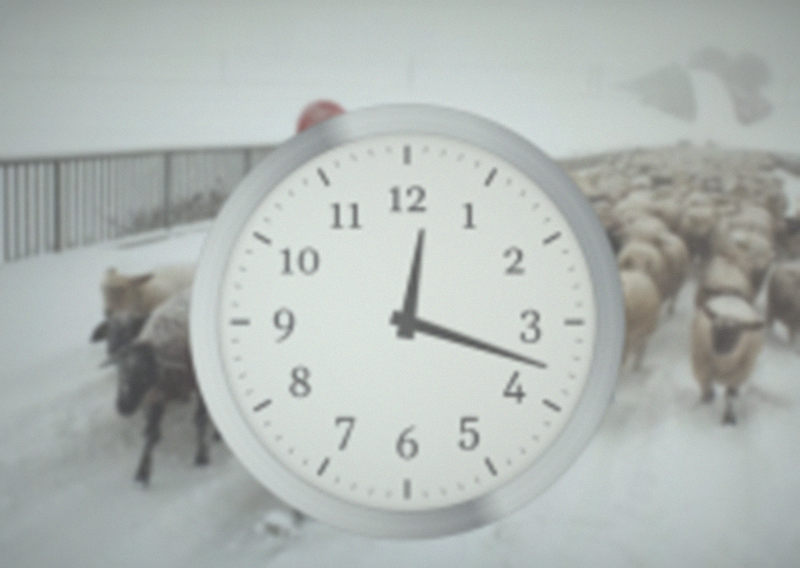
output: h=12 m=18
